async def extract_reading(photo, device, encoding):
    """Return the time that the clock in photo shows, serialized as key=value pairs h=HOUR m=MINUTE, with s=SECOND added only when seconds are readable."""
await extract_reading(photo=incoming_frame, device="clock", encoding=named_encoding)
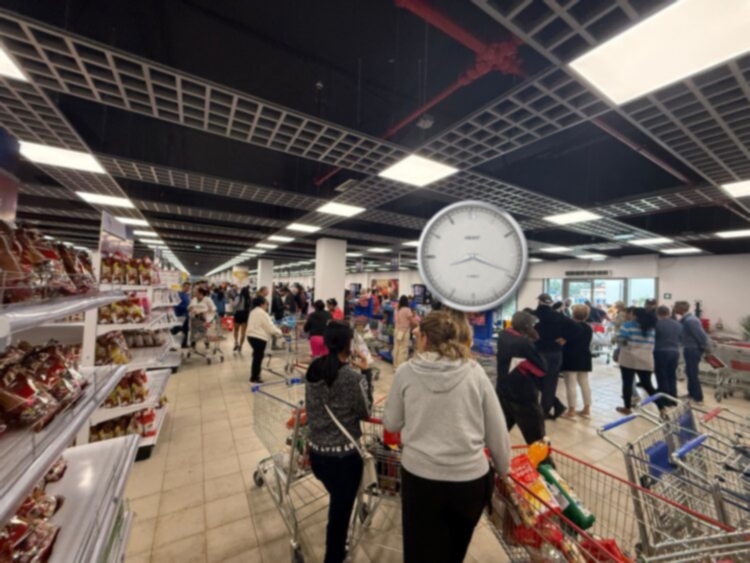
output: h=8 m=19
